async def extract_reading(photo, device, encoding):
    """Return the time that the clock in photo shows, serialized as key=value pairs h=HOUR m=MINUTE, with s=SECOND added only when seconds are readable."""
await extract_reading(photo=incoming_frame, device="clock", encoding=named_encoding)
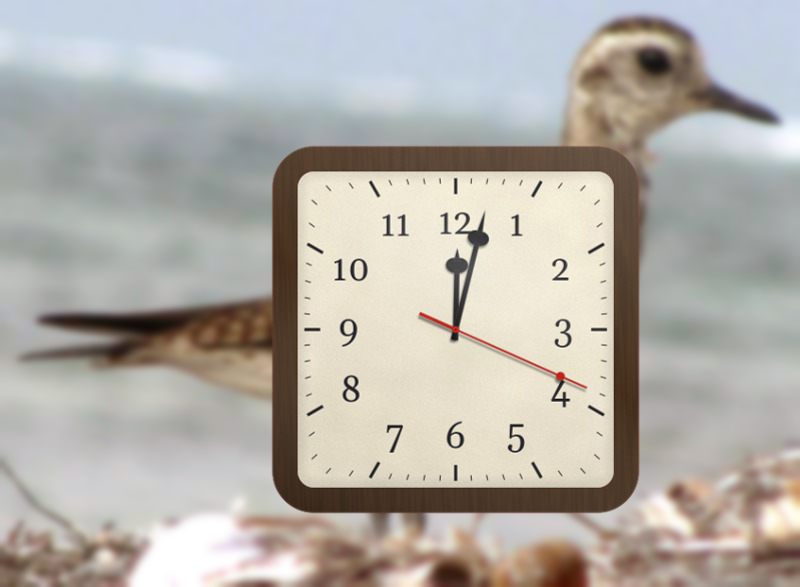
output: h=12 m=2 s=19
